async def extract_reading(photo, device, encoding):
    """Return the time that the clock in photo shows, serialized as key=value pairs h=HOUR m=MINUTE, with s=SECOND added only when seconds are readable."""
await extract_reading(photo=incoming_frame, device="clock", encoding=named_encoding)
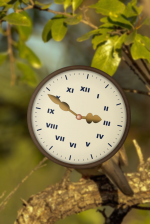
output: h=2 m=49
